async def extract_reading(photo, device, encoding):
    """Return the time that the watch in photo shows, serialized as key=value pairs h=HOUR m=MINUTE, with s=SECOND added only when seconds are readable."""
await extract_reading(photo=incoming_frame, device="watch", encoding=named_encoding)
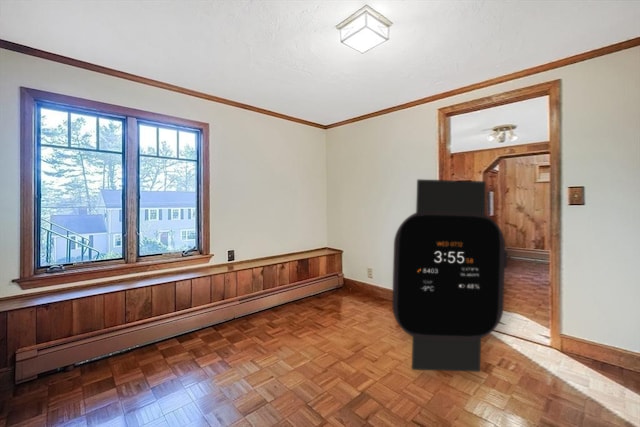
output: h=3 m=55
